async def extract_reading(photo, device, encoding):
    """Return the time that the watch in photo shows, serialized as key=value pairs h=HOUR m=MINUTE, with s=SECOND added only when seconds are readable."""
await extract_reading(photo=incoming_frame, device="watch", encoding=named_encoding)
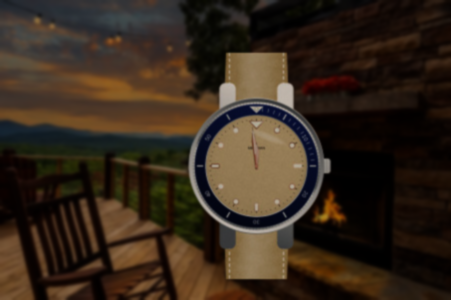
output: h=11 m=59
